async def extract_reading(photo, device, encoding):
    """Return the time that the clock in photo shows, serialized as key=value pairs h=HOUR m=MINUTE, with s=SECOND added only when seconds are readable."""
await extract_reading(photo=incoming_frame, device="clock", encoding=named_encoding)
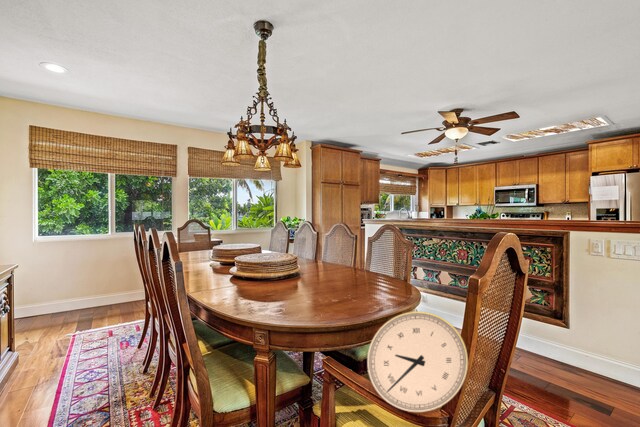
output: h=9 m=38
